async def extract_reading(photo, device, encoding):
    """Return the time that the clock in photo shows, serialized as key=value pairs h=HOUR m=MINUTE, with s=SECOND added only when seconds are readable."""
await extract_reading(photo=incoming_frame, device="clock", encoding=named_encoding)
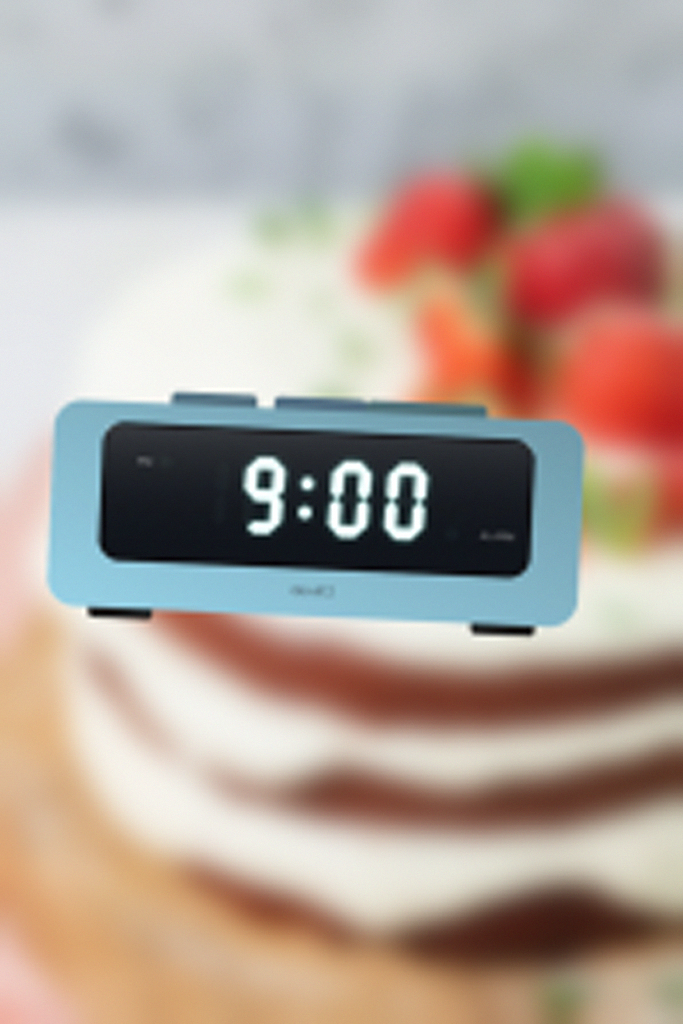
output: h=9 m=0
